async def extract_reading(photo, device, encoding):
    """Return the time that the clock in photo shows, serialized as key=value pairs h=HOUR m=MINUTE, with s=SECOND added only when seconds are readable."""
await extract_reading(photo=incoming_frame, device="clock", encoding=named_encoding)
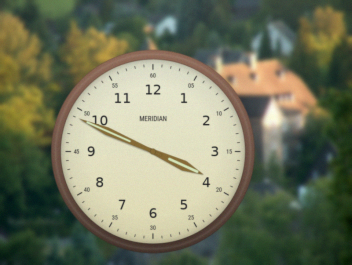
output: h=3 m=49
